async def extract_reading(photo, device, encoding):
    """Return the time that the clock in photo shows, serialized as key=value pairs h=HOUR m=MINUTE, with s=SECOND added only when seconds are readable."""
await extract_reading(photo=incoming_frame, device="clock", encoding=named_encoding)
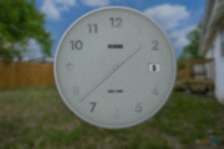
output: h=1 m=38
